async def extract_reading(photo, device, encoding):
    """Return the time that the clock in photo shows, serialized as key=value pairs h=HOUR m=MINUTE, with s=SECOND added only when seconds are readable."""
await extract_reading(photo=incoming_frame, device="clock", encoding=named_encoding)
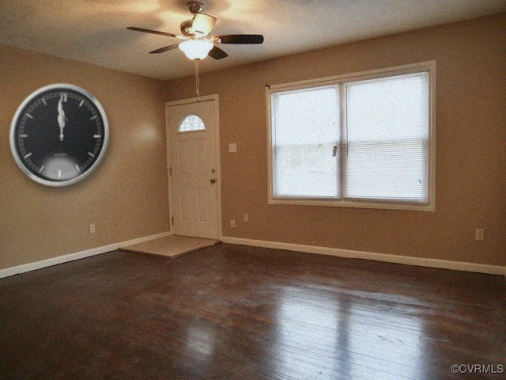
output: h=11 m=59
